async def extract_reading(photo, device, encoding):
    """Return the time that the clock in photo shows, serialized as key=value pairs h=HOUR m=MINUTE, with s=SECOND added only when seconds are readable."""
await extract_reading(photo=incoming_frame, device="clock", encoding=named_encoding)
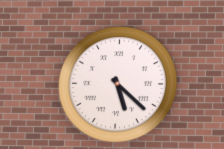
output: h=5 m=22
